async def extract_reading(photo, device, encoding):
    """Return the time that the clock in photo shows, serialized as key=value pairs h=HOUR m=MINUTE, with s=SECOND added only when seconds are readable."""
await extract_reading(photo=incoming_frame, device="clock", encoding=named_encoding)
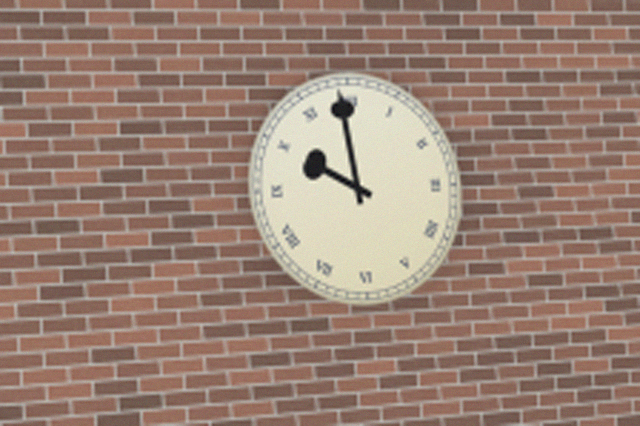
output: h=9 m=59
